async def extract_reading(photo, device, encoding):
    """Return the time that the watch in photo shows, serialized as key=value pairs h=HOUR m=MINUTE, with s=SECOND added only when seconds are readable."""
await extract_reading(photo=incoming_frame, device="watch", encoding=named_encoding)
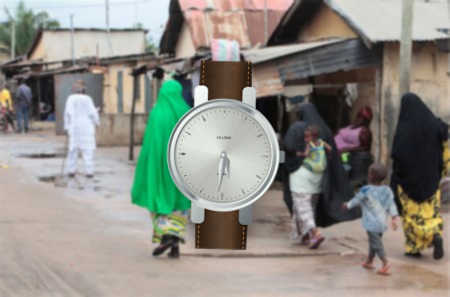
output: h=5 m=31
